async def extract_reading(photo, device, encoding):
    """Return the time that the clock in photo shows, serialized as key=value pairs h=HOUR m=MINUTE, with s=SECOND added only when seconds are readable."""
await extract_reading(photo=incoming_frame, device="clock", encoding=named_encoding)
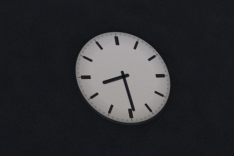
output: h=8 m=29
